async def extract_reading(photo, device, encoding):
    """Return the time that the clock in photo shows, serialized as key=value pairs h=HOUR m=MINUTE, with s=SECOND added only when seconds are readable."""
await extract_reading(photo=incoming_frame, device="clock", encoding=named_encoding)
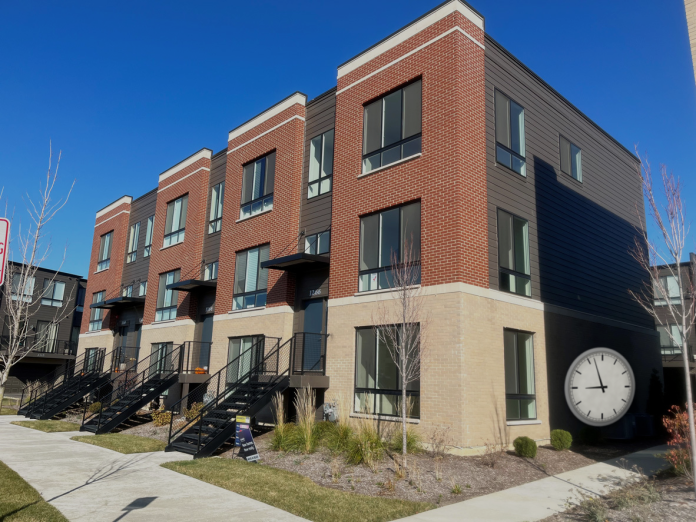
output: h=8 m=57
